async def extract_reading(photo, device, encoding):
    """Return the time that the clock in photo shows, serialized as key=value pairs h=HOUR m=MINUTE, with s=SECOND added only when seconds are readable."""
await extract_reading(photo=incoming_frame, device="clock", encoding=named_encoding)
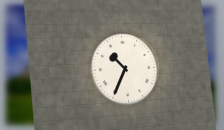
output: h=10 m=35
